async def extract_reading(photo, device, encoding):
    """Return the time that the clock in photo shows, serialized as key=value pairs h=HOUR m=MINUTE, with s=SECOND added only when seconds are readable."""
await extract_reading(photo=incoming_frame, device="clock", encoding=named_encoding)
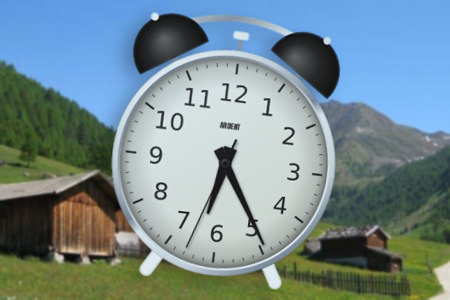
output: h=6 m=24 s=33
